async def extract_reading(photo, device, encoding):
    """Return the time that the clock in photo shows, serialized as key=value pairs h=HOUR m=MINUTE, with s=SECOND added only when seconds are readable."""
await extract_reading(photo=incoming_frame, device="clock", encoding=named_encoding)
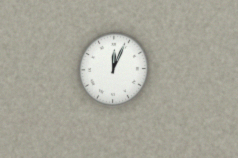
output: h=12 m=4
